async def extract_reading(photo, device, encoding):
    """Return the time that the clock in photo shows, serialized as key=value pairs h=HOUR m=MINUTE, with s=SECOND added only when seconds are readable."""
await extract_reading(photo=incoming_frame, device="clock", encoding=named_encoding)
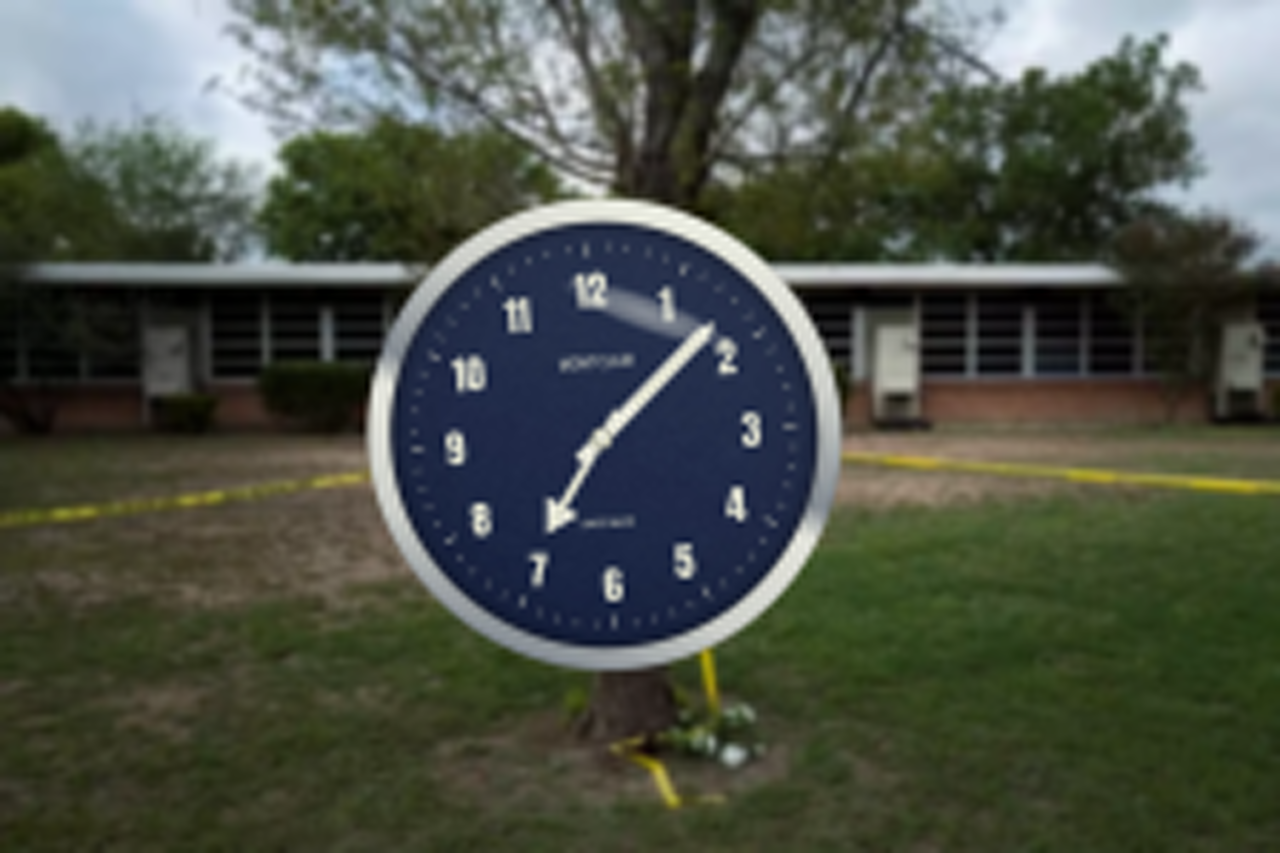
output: h=7 m=8
